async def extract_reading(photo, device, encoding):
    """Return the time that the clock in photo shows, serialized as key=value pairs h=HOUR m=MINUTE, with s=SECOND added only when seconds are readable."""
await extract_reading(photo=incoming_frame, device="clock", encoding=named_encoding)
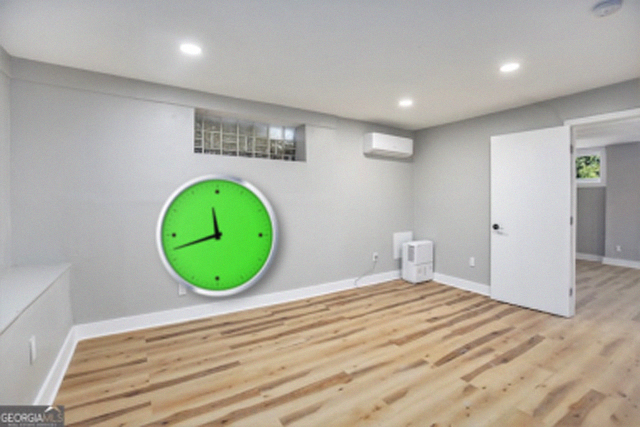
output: h=11 m=42
